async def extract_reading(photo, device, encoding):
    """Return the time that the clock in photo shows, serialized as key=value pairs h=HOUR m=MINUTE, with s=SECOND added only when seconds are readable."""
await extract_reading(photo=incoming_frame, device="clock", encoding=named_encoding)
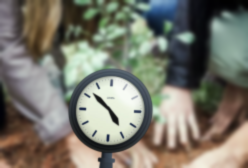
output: h=4 m=52
